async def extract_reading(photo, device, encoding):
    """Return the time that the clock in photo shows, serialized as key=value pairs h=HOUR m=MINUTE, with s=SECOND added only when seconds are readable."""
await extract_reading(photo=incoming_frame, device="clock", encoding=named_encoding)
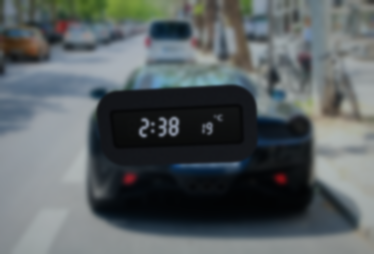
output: h=2 m=38
